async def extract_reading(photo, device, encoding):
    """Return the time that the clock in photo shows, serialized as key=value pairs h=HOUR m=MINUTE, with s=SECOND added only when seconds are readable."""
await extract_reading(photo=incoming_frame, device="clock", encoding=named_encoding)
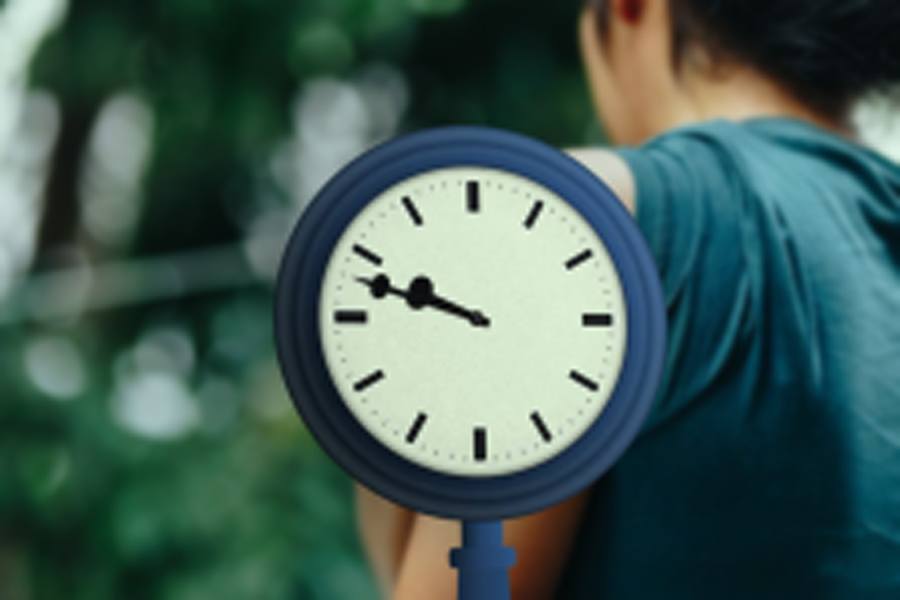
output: h=9 m=48
